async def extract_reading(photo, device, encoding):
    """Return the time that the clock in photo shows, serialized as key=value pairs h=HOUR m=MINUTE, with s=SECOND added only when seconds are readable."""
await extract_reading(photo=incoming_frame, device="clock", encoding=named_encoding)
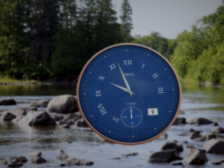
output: h=9 m=57
